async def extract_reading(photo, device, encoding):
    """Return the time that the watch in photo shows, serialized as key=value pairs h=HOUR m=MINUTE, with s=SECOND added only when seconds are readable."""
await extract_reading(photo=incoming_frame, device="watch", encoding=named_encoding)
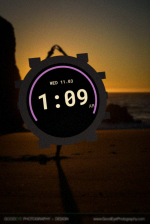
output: h=1 m=9
